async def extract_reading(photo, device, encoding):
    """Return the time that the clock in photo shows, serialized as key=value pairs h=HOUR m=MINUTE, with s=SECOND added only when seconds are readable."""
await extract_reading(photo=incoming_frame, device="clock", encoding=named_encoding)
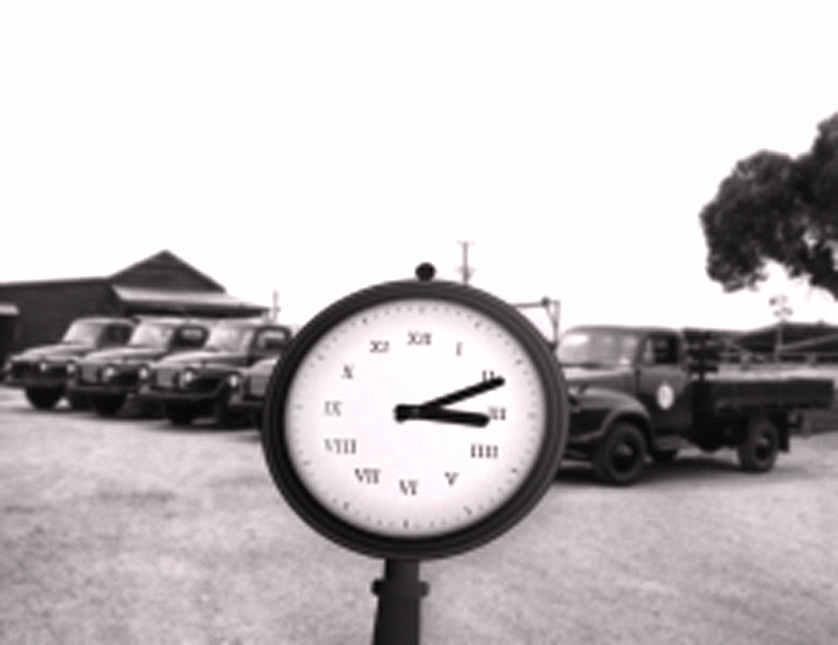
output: h=3 m=11
